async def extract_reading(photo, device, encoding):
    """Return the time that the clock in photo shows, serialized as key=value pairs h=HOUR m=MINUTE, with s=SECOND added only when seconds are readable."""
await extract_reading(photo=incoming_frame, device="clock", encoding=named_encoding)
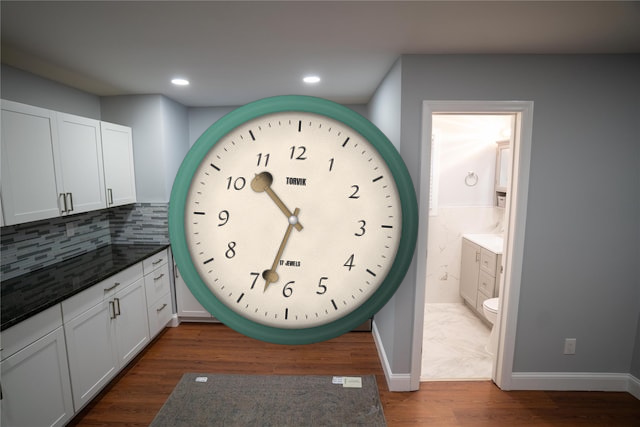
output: h=10 m=33
